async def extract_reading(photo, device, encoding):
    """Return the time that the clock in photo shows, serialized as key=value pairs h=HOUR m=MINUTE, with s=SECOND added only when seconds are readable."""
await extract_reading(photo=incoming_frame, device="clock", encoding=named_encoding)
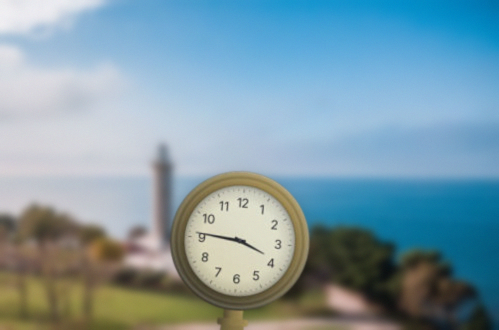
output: h=3 m=46
